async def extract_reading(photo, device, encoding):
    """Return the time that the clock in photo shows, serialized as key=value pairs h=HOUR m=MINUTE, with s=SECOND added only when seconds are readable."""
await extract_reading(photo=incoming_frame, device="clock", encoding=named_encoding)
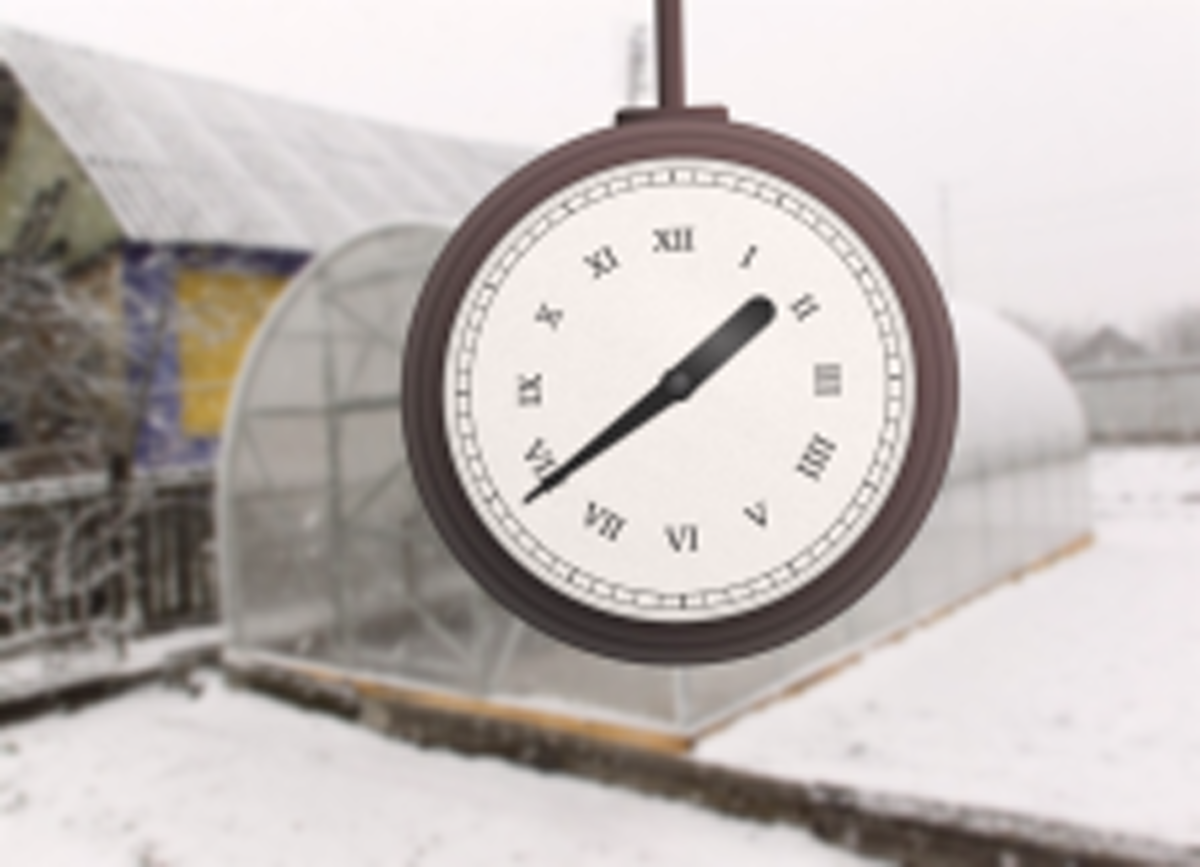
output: h=1 m=39
